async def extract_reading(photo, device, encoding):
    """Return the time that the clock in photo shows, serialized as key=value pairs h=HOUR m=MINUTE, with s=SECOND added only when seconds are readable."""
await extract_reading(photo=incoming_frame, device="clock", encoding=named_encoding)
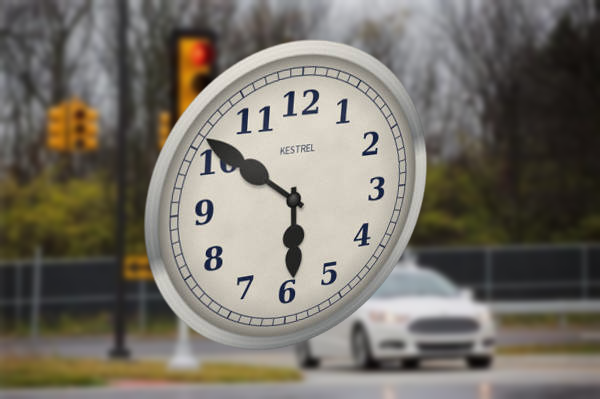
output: h=5 m=51
